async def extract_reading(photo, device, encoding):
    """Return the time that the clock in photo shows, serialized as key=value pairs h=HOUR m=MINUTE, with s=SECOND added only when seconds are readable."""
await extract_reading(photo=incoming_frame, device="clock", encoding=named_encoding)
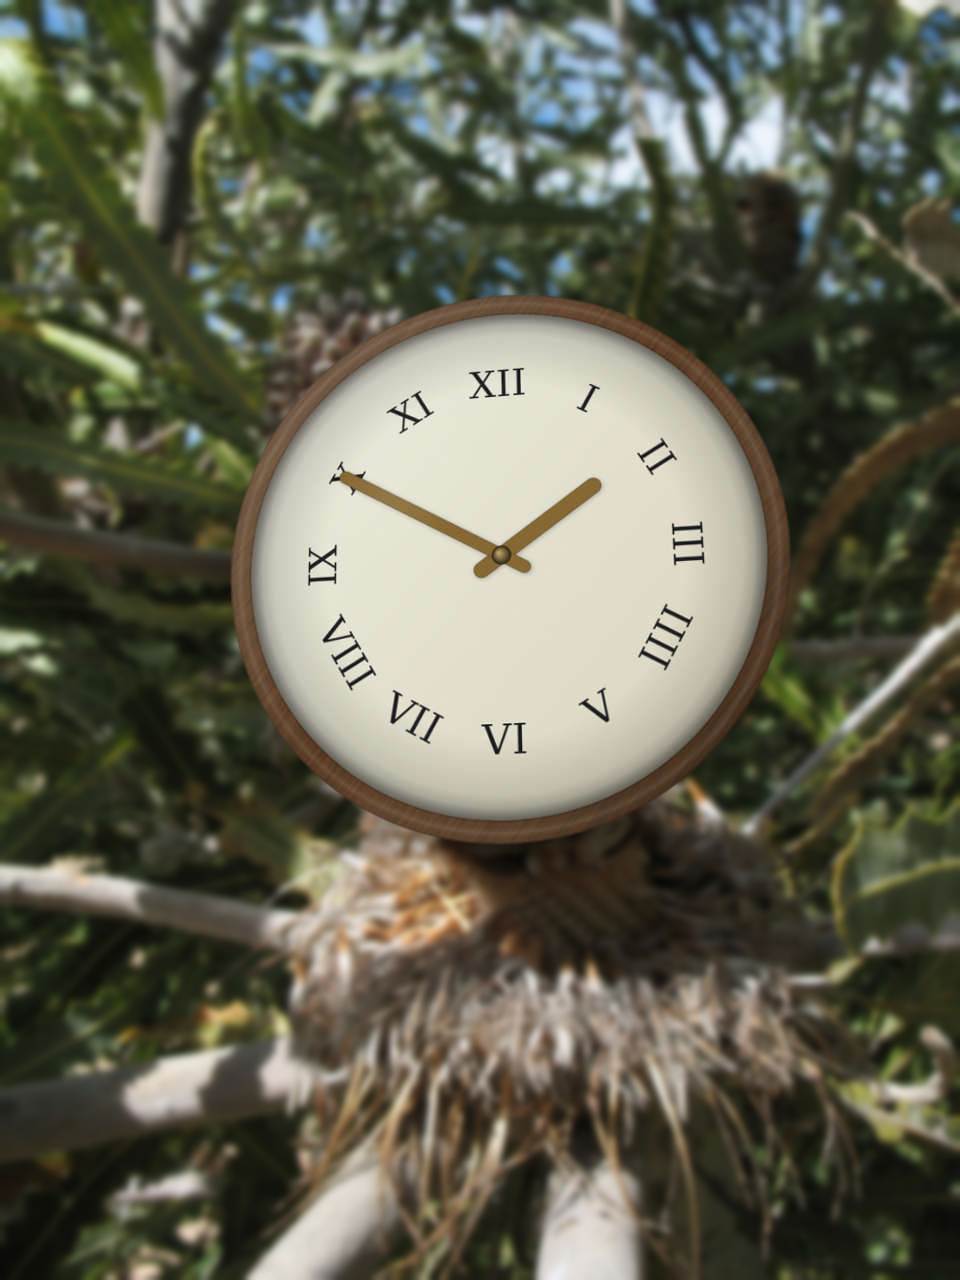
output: h=1 m=50
